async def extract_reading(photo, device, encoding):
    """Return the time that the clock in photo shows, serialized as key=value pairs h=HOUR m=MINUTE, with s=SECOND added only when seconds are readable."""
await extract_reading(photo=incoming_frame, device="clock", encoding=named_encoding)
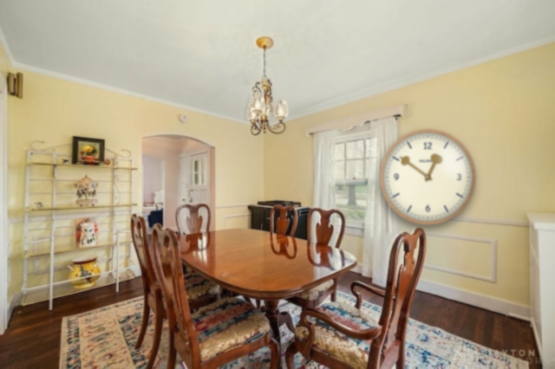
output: h=12 m=51
